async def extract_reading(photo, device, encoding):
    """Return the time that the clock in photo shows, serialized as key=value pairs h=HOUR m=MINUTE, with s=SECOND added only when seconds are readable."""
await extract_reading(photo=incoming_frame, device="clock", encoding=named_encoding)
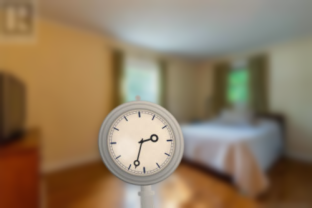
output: h=2 m=33
